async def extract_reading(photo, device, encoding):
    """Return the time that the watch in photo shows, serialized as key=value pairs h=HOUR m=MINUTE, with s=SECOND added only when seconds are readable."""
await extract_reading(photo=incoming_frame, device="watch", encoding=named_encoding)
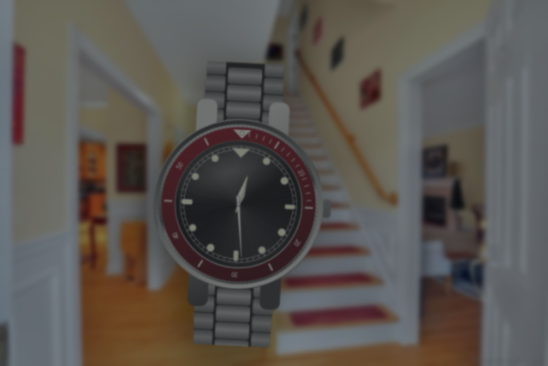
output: h=12 m=29
